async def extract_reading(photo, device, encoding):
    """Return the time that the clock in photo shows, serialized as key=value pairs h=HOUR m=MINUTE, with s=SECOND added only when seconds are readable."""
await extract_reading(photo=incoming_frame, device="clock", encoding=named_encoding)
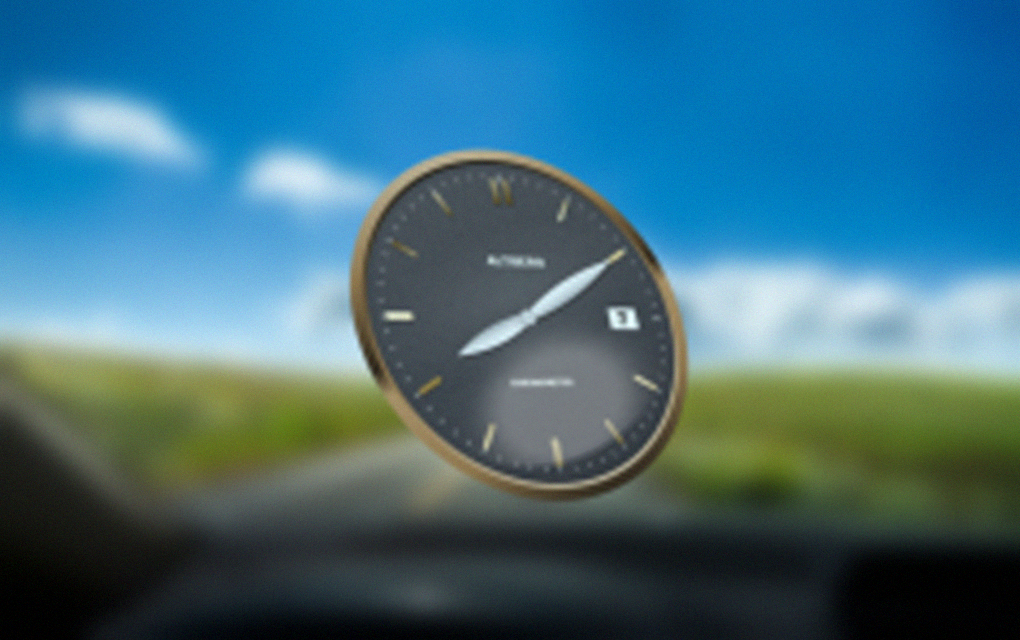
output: h=8 m=10
